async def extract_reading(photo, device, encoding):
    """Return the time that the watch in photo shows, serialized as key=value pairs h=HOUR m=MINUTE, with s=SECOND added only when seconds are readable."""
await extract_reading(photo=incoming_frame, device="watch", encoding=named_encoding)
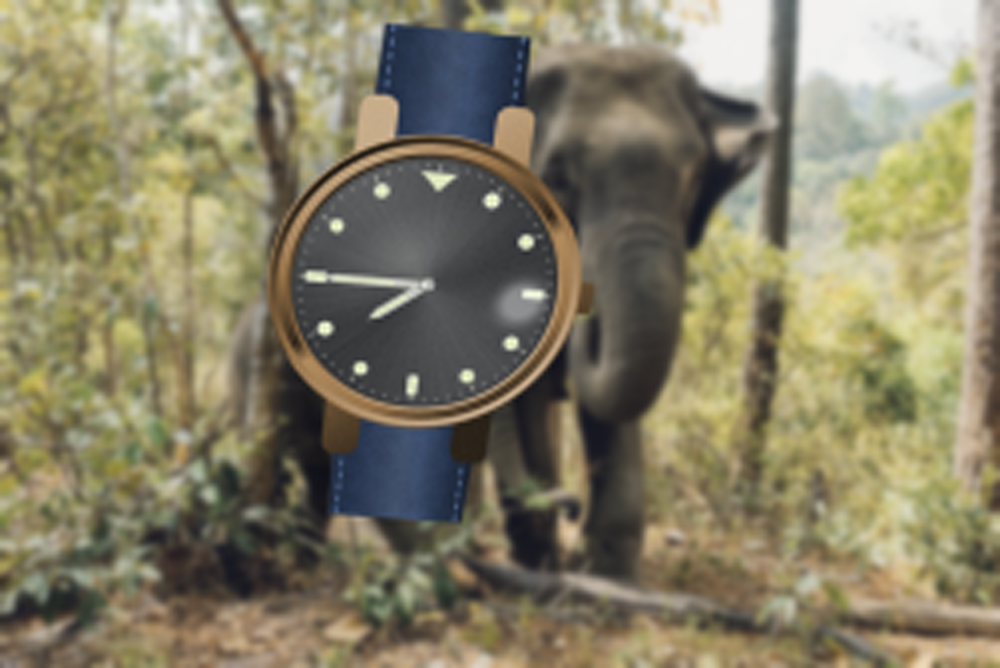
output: h=7 m=45
